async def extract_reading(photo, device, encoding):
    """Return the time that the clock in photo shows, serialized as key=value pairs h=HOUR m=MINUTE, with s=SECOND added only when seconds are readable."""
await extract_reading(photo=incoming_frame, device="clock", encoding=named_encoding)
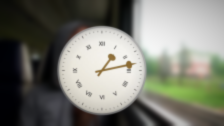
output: h=1 m=13
